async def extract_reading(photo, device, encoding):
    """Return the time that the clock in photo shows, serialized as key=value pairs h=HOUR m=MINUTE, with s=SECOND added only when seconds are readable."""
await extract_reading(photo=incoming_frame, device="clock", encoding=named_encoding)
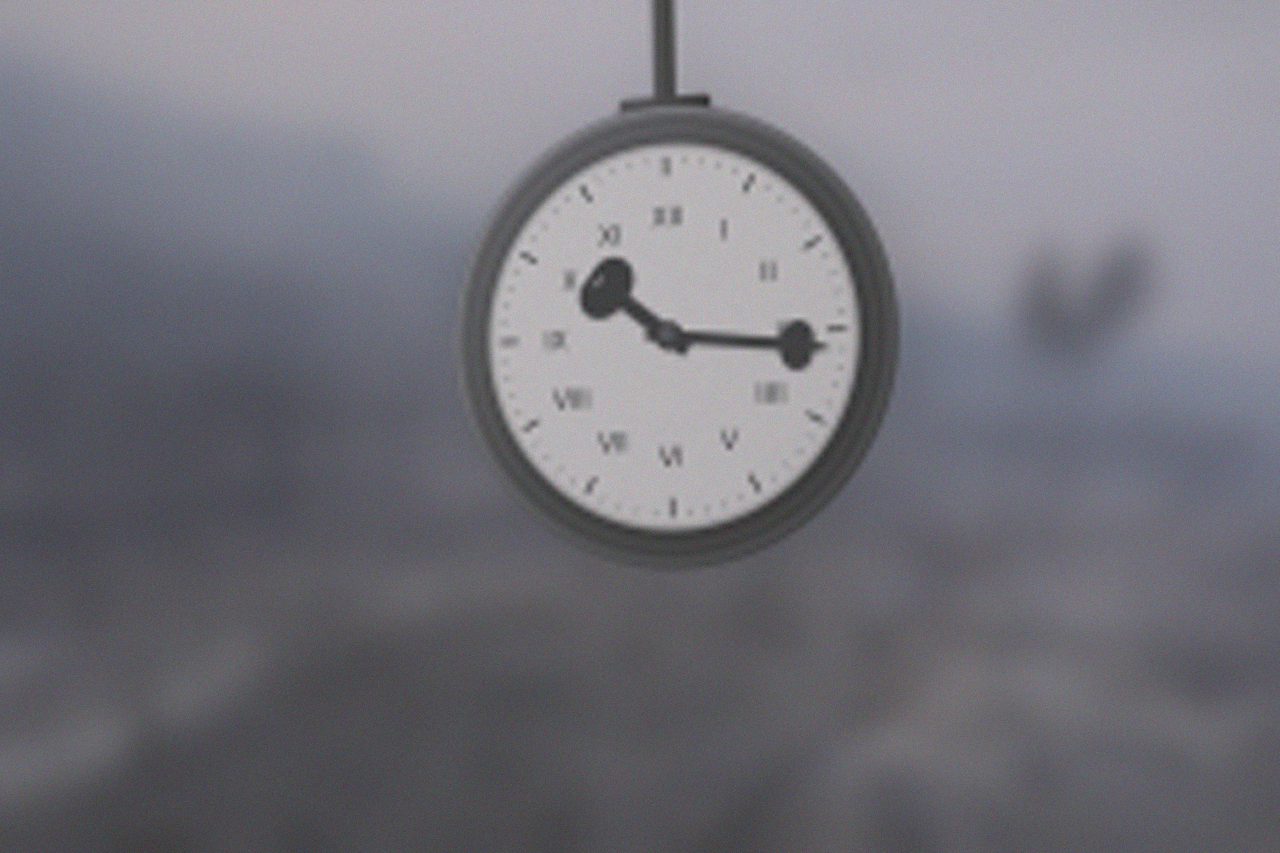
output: h=10 m=16
